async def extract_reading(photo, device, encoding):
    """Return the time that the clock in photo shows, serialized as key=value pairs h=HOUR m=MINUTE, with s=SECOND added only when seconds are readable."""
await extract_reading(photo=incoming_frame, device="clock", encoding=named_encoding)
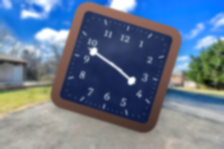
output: h=3 m=48
